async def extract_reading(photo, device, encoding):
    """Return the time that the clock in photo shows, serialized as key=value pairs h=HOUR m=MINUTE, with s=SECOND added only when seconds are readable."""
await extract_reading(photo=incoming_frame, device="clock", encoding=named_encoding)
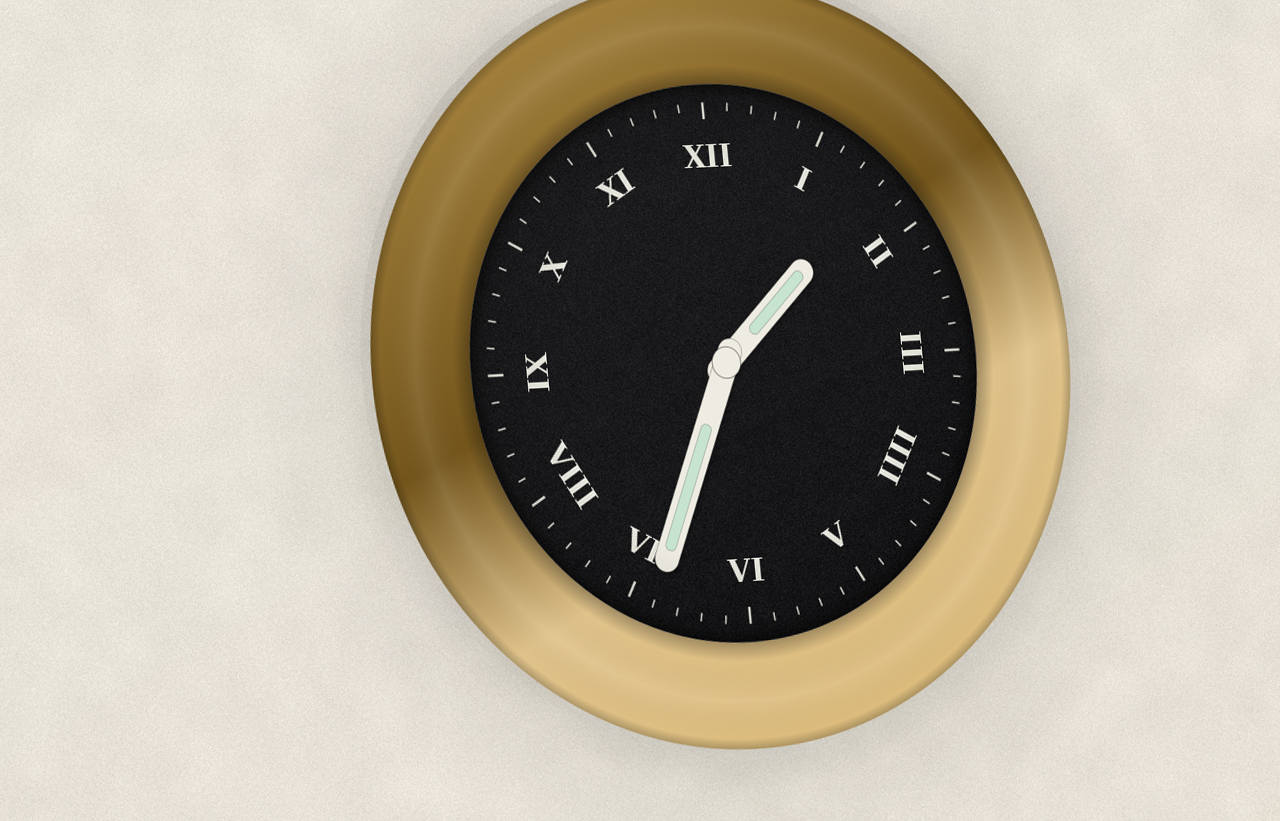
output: h=1 m=34
